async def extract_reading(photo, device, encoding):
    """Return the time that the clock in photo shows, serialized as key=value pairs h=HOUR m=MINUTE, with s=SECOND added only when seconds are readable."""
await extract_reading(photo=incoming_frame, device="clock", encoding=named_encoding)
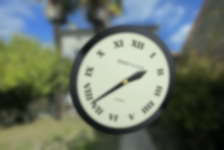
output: h=1 m=37
